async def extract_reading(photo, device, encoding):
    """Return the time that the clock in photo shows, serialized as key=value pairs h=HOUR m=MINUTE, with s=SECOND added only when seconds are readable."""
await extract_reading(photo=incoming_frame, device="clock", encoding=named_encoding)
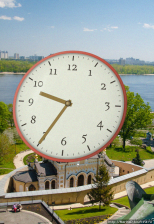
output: h=9 m=35
